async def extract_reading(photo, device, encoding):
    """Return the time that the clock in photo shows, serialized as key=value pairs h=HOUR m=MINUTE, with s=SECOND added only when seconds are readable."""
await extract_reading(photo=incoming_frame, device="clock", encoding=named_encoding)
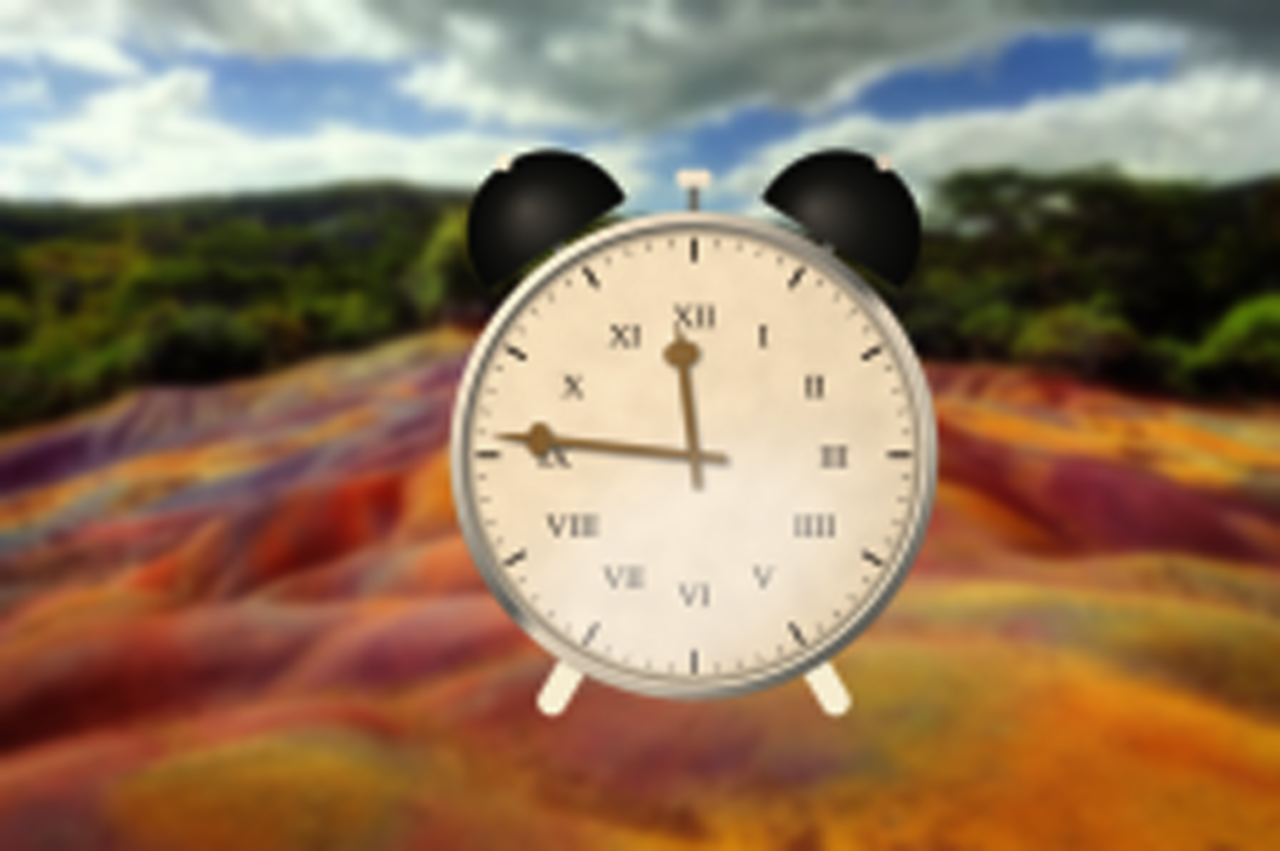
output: h=11 m=46
